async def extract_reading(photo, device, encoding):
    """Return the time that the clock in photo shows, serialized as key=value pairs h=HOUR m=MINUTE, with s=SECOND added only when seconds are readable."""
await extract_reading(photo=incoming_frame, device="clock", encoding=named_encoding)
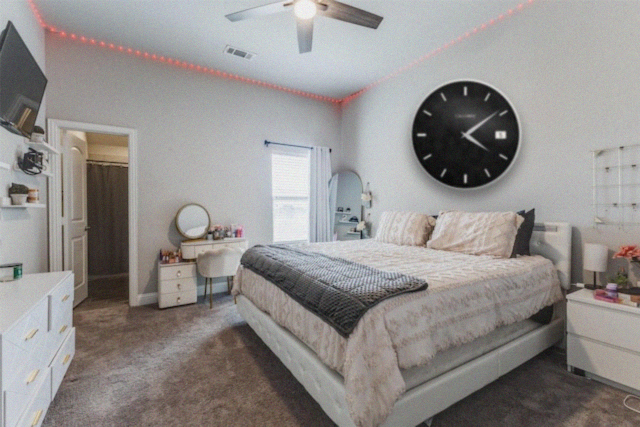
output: h=4 m=9
